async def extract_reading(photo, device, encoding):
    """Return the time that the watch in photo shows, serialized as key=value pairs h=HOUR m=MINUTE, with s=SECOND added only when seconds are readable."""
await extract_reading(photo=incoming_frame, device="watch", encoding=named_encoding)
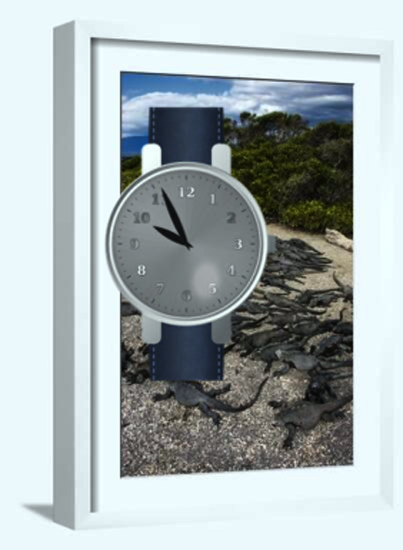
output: h=9 m=56
